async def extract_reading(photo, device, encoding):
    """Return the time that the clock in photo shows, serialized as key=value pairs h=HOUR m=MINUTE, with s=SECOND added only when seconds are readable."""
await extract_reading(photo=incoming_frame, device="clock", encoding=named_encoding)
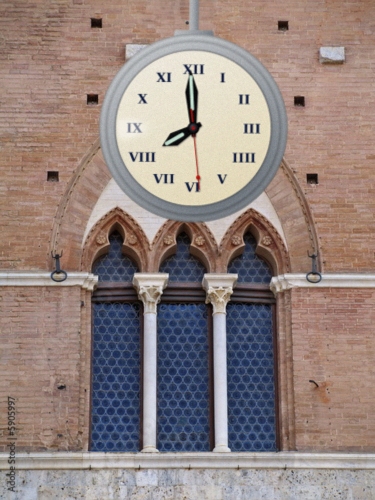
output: h=7 m=59 s=29
